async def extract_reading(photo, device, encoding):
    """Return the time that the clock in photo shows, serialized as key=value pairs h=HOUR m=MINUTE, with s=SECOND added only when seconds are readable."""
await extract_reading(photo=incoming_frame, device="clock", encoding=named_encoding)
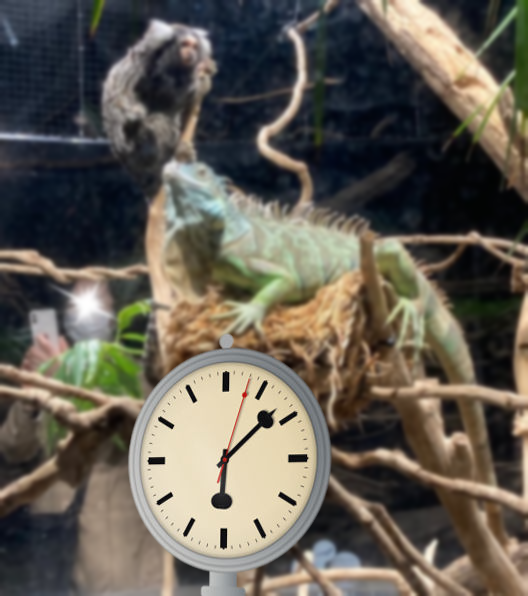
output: h=6 m=8 s=3
